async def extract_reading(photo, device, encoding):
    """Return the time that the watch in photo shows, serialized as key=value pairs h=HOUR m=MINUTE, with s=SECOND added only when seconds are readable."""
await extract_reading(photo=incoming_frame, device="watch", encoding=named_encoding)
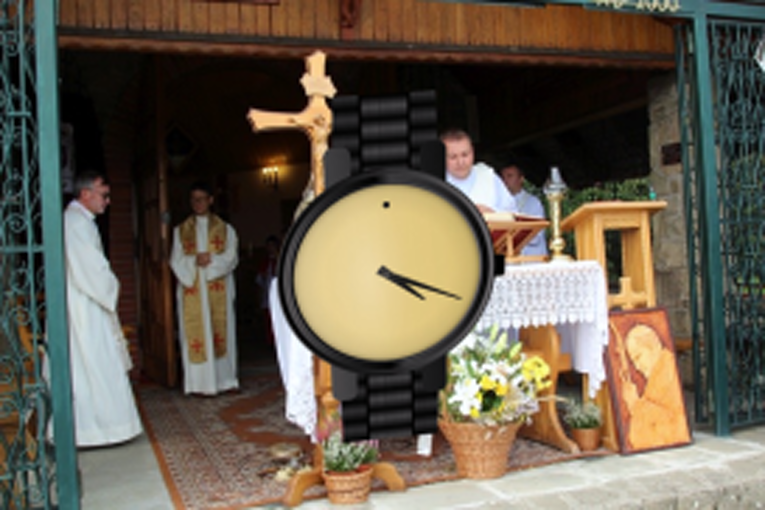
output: h=4 m=19
